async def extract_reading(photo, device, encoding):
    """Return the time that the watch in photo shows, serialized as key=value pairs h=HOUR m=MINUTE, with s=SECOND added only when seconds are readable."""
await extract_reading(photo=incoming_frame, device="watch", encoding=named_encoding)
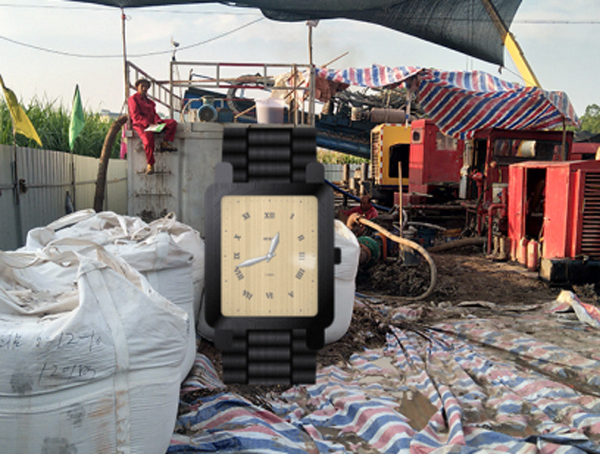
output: h=12 m=42
